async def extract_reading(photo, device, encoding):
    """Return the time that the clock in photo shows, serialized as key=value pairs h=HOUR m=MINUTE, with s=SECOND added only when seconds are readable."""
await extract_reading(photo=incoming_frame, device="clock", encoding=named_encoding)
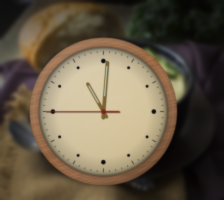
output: h=11 m=0 s=45
